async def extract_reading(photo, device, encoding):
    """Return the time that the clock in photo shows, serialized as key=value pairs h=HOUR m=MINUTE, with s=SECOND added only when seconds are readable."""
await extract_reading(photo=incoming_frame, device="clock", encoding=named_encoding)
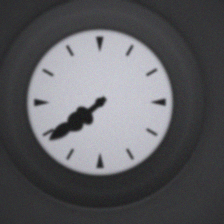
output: h=7 m=39
